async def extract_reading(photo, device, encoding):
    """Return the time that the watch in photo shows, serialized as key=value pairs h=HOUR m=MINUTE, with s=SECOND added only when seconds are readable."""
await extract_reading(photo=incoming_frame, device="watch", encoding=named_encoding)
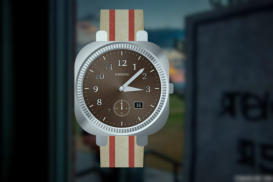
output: h=3 m=8
